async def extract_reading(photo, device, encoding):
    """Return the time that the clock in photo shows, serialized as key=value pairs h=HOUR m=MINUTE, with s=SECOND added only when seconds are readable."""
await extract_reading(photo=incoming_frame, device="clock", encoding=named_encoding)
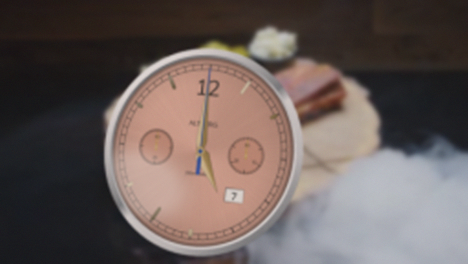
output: h=5 m=0
